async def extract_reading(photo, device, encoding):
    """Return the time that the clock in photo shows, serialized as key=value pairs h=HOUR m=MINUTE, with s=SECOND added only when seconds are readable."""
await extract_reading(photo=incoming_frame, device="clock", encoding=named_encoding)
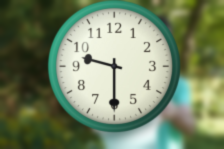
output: h=9 m=30
